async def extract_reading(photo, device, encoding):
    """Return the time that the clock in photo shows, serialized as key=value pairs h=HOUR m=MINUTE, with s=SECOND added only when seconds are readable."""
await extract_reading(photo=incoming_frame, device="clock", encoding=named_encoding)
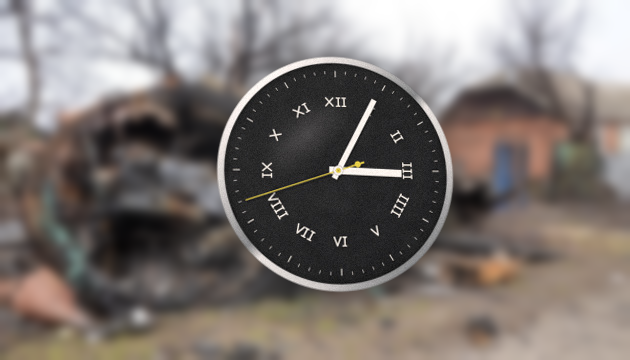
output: h=3 m=4 s=42
